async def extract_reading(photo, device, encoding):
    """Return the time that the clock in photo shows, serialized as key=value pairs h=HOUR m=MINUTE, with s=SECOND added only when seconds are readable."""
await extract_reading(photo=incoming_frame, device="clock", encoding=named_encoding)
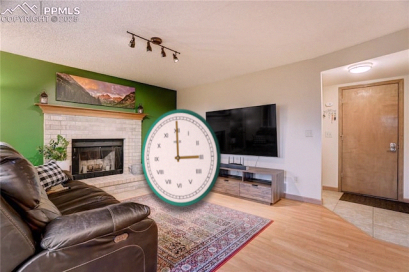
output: h=3 m=0
